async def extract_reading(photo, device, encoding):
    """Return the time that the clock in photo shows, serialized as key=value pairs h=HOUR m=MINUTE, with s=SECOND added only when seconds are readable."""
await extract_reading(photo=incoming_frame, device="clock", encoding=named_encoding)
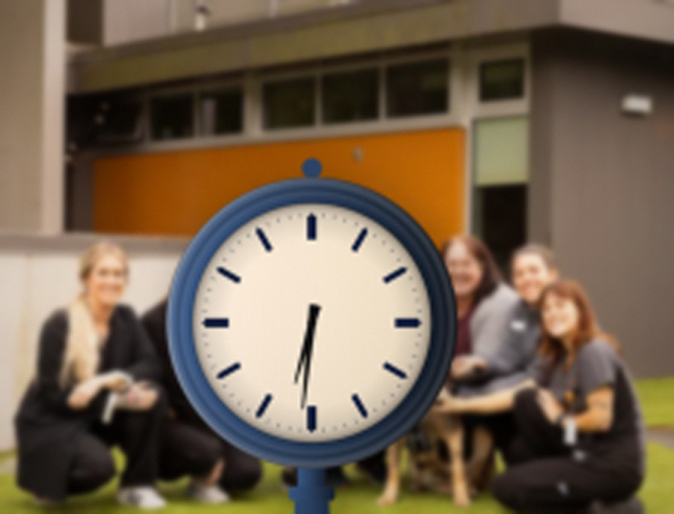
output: h=6 m=31
